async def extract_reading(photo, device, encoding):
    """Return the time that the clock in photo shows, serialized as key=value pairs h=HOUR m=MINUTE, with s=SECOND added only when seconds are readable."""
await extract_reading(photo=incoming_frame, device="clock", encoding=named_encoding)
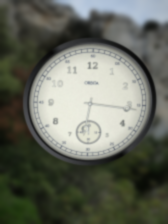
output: h=6 m=16
